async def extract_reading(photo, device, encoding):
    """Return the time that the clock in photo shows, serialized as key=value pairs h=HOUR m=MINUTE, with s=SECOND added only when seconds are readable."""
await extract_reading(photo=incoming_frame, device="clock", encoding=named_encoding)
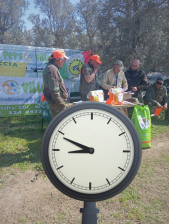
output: h=8 m=49
